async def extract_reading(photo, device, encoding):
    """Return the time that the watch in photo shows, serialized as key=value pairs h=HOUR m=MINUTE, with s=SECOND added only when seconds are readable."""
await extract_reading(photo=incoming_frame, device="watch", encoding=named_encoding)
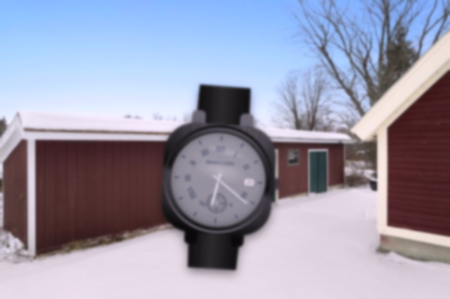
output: h=6 m=21
